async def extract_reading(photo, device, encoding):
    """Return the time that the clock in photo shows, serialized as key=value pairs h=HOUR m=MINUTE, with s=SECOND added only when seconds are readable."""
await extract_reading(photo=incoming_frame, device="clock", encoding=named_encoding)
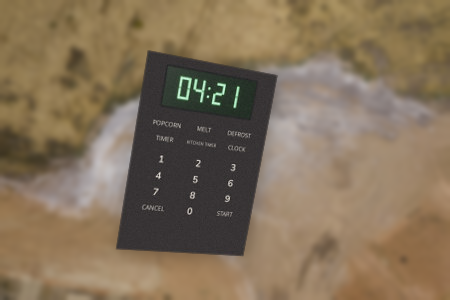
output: h=4 m=21
